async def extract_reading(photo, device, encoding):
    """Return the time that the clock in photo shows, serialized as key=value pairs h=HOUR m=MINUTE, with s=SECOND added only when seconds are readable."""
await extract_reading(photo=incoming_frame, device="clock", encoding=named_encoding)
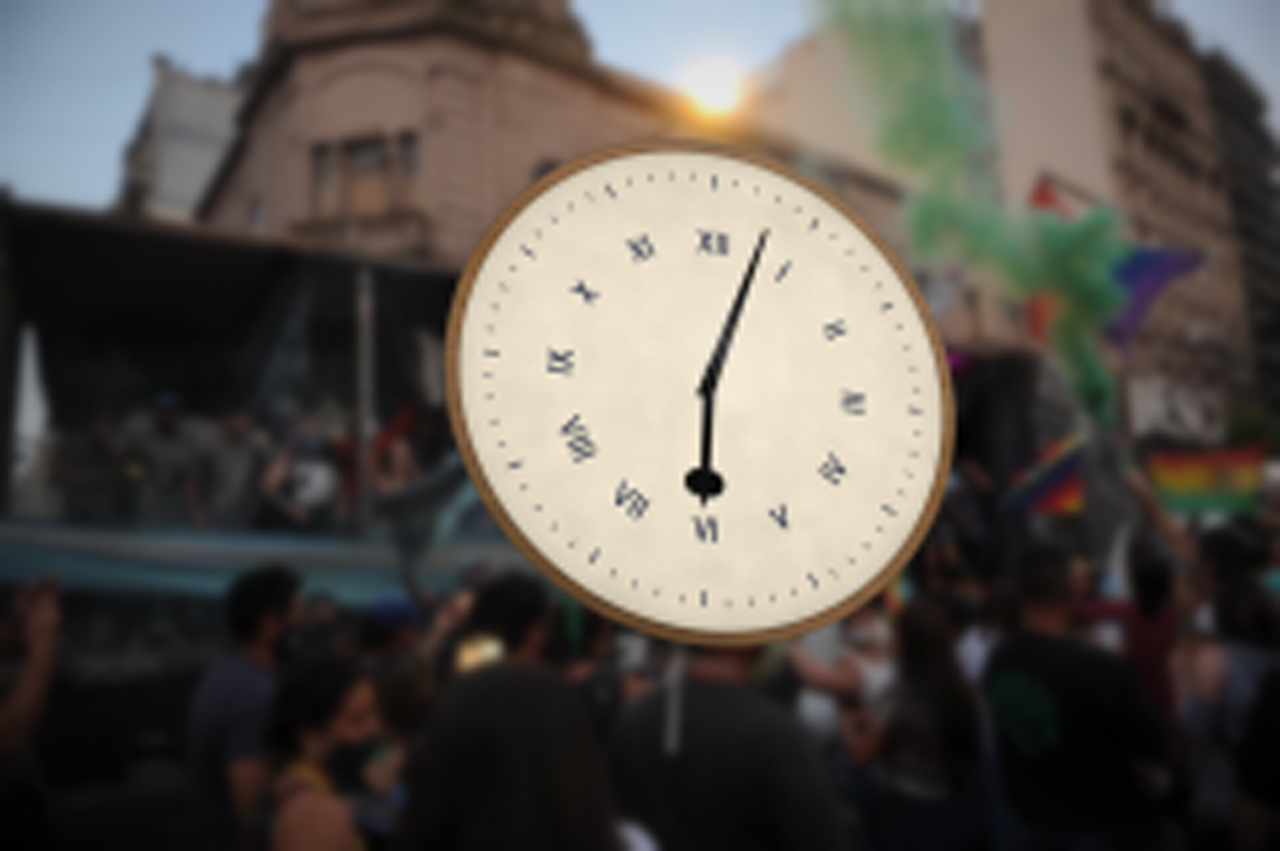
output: h=6 m=3
